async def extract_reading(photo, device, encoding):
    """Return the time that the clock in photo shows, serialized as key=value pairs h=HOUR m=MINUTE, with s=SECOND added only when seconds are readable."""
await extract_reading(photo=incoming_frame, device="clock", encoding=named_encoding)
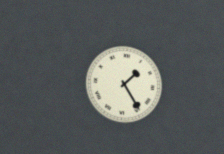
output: h=1 m=24
